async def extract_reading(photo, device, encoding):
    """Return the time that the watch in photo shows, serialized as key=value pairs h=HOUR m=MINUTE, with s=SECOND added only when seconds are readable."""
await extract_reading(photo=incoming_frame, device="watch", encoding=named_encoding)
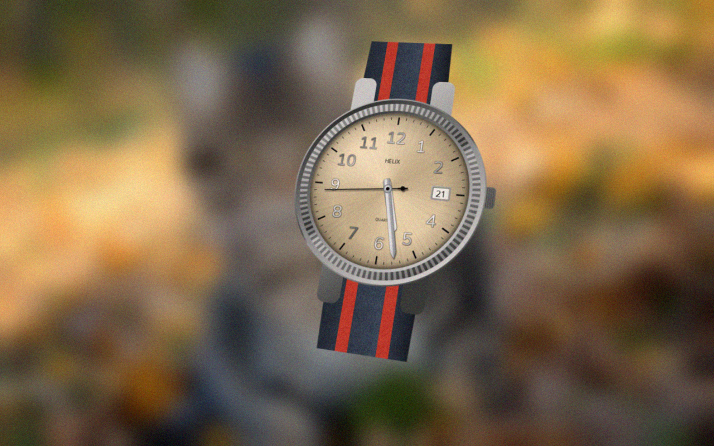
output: h=5 m=27 s=44
